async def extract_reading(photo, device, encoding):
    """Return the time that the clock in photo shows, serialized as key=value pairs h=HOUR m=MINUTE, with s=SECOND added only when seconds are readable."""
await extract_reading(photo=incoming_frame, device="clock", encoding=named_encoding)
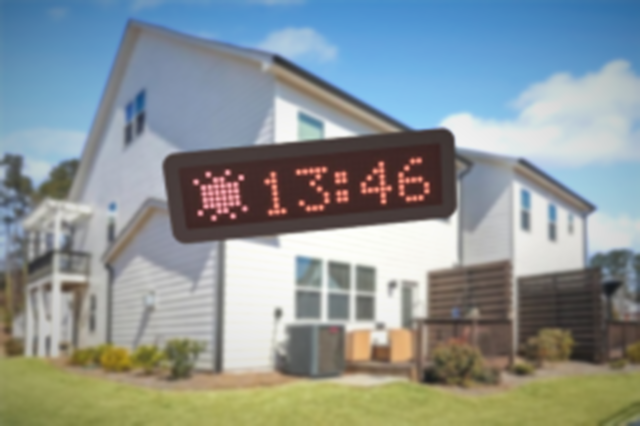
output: h=13 m=46
